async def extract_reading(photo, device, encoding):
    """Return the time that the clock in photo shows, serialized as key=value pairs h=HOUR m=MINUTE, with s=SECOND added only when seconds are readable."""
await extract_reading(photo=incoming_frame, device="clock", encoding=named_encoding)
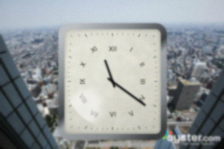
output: h=11 m=21
